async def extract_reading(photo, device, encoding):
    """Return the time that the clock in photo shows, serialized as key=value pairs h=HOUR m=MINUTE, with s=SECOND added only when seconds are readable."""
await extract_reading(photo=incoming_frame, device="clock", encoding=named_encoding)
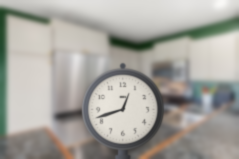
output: h=12 m=42
